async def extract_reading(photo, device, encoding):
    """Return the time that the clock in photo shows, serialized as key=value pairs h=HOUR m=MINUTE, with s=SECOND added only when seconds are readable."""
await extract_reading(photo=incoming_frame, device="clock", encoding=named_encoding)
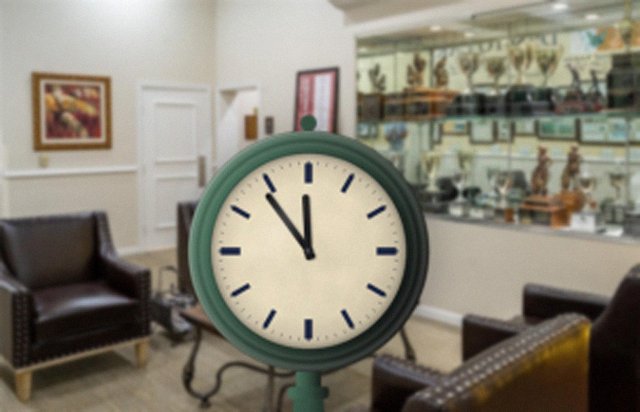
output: h=11 m=54
